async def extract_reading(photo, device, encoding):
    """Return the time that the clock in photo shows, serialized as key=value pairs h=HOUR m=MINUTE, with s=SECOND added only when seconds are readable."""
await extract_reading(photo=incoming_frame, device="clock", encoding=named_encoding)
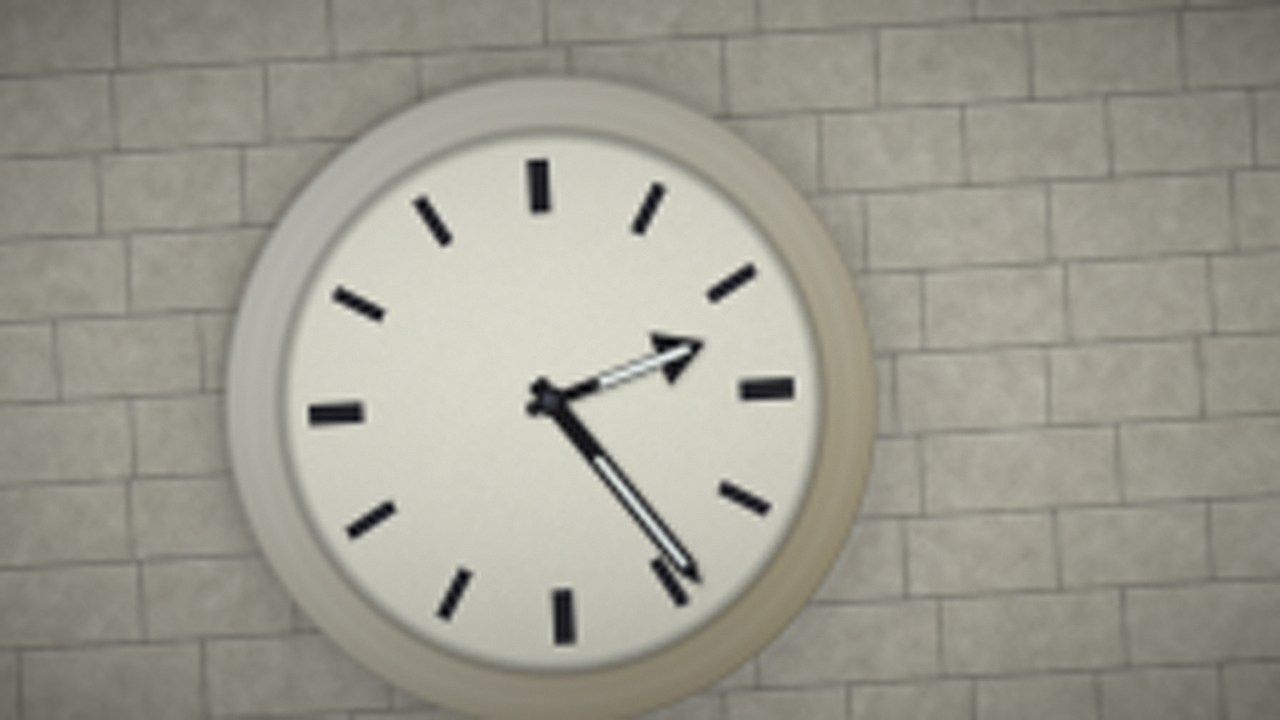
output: h=2 m=24
